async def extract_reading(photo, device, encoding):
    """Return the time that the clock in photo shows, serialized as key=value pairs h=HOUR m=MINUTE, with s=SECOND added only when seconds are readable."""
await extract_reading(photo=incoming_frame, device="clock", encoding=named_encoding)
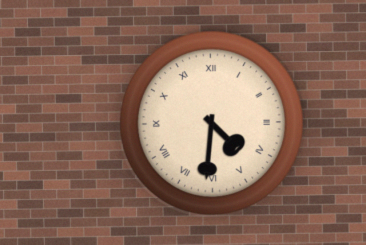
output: h=4 m=31
